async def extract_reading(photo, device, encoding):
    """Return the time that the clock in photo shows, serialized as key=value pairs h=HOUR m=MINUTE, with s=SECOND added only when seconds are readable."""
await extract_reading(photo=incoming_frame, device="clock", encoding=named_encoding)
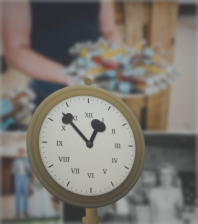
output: h=12 m=53
